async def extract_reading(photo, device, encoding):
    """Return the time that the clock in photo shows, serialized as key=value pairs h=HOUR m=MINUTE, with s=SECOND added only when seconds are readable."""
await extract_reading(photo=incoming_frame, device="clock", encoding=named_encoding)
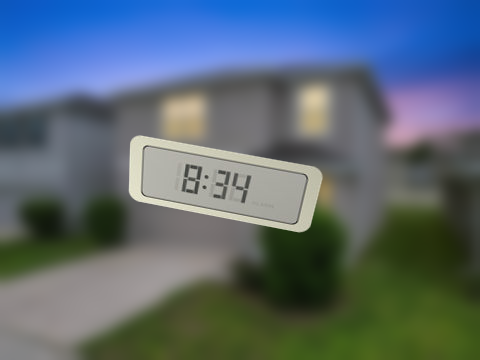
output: h=8 m=34
